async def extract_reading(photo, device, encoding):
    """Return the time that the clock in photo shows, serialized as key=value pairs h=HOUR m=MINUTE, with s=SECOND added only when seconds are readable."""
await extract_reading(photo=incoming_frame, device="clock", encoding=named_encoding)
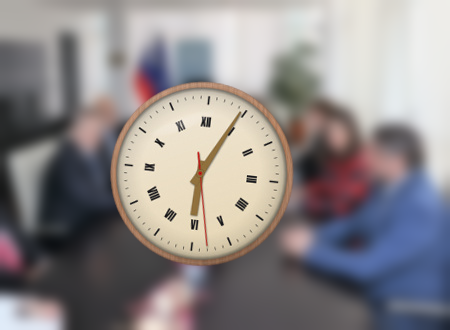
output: h=6 m=4 s=28
